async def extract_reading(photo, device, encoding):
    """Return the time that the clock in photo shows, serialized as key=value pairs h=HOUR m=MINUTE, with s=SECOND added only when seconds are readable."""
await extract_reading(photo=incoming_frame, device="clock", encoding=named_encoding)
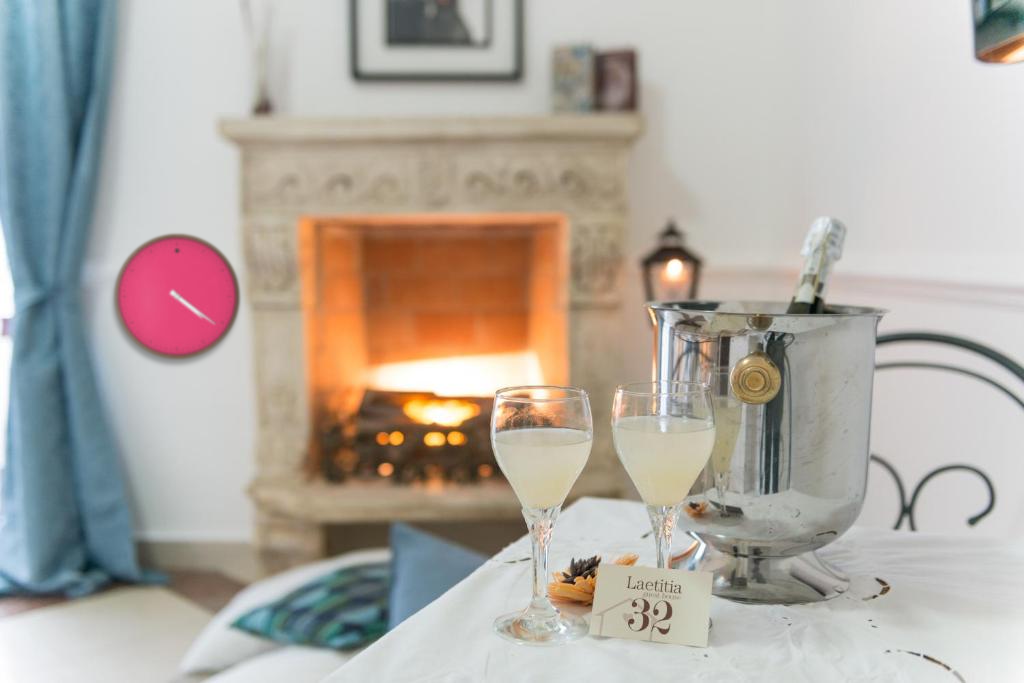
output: h=4 m=21
